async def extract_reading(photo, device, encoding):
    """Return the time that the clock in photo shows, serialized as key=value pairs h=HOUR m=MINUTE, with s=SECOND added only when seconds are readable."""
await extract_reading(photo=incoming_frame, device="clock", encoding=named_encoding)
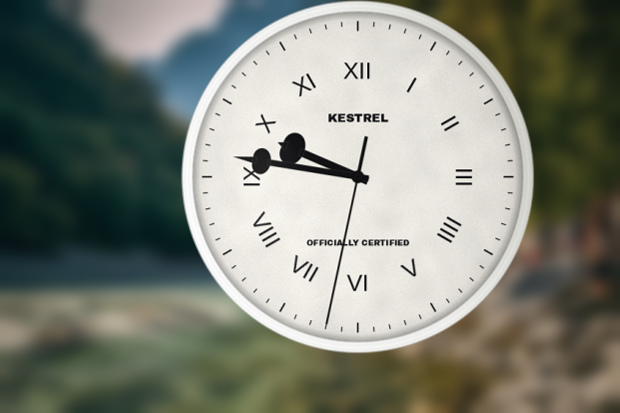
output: h=9 m=46 s=32
